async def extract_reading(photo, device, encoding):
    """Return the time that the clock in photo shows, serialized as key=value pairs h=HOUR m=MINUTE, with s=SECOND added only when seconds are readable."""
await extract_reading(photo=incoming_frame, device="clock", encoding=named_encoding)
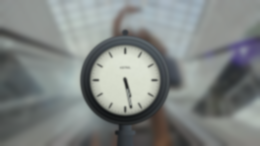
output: h=5 m=28
